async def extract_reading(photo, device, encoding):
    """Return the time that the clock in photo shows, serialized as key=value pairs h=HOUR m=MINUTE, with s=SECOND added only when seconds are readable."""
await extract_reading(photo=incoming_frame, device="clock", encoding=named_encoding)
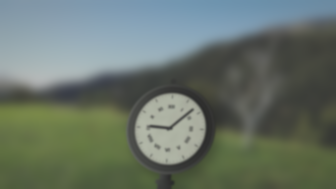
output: h=9 m=8
